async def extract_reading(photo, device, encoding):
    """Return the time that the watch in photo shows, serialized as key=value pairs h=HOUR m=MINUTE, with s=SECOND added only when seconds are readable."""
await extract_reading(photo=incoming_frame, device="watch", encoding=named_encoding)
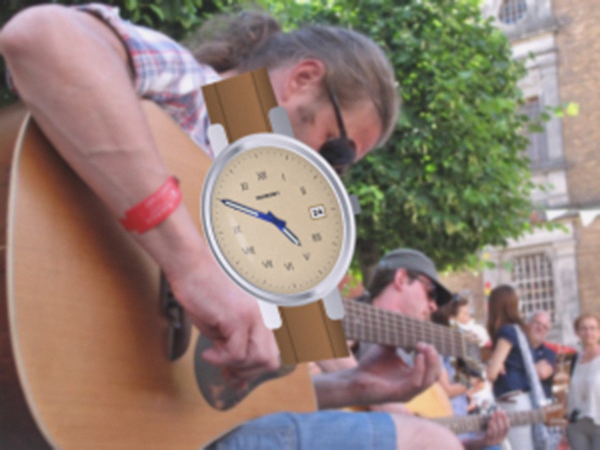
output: h=4 m=50
